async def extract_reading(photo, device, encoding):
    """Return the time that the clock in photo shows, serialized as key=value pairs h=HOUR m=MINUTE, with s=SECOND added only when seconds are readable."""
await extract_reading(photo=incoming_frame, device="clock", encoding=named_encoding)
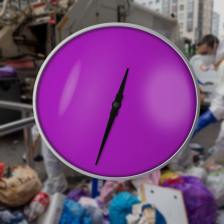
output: h=12 m=33
